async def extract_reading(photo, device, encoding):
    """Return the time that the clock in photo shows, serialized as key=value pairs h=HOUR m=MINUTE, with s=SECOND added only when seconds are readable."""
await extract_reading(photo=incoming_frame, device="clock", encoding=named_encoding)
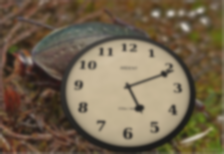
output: h=5 m=11
